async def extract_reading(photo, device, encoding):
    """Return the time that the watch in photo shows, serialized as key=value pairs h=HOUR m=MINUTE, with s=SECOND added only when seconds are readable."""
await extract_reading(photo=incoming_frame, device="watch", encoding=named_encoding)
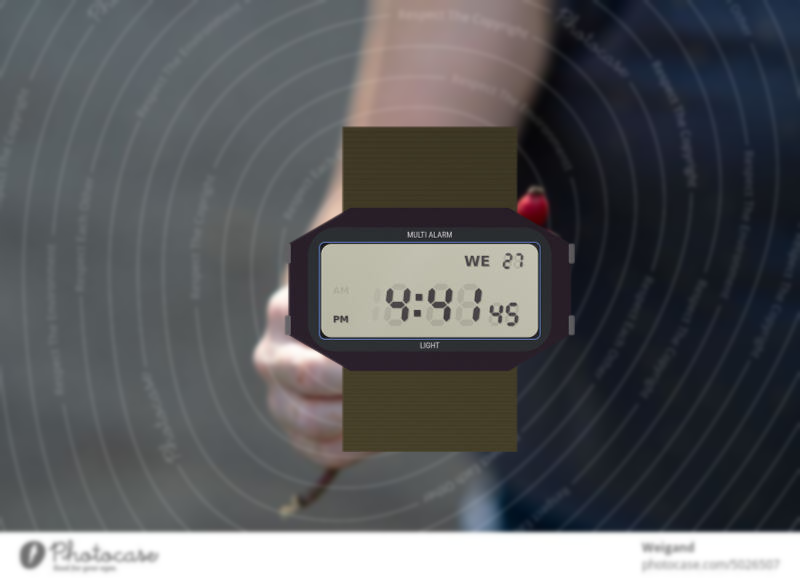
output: h=4 m=41 s=45
